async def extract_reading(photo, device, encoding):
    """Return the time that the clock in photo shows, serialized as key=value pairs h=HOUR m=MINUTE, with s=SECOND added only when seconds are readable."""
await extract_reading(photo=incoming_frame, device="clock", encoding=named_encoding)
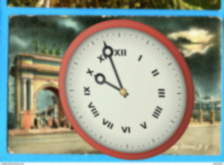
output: h=9 m=57
